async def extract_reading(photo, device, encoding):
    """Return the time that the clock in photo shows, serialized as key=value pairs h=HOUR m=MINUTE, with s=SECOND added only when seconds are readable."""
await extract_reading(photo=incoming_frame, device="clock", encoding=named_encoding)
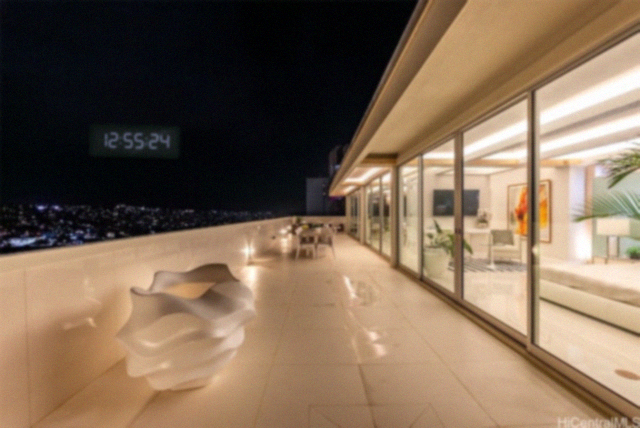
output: h=12 m=55 s=24
